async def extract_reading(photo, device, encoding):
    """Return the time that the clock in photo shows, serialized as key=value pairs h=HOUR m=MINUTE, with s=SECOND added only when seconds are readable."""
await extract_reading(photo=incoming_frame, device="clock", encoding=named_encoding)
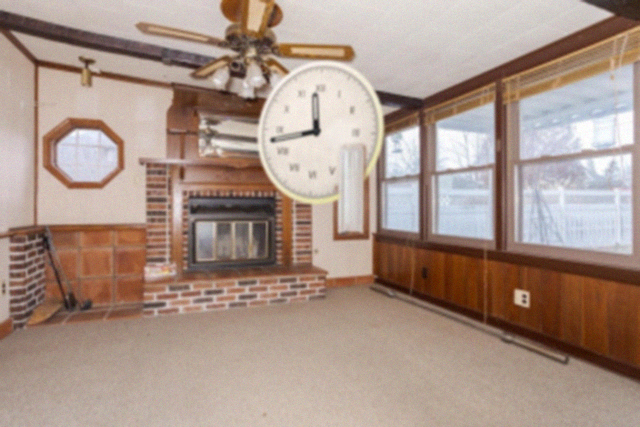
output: h=11 m=43
